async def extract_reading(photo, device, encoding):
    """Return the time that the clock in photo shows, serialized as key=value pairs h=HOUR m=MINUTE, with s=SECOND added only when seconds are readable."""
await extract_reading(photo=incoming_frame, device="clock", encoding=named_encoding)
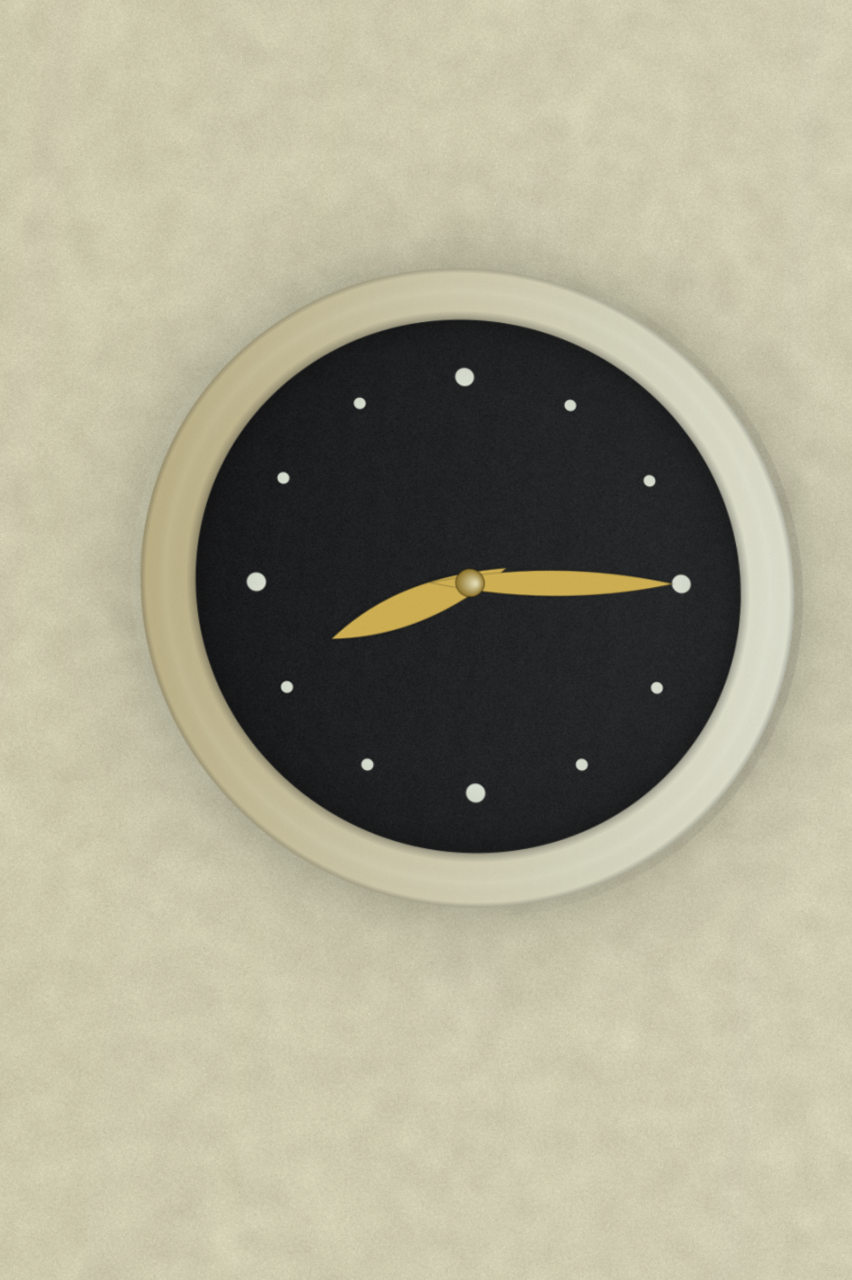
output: h=8 m=15
